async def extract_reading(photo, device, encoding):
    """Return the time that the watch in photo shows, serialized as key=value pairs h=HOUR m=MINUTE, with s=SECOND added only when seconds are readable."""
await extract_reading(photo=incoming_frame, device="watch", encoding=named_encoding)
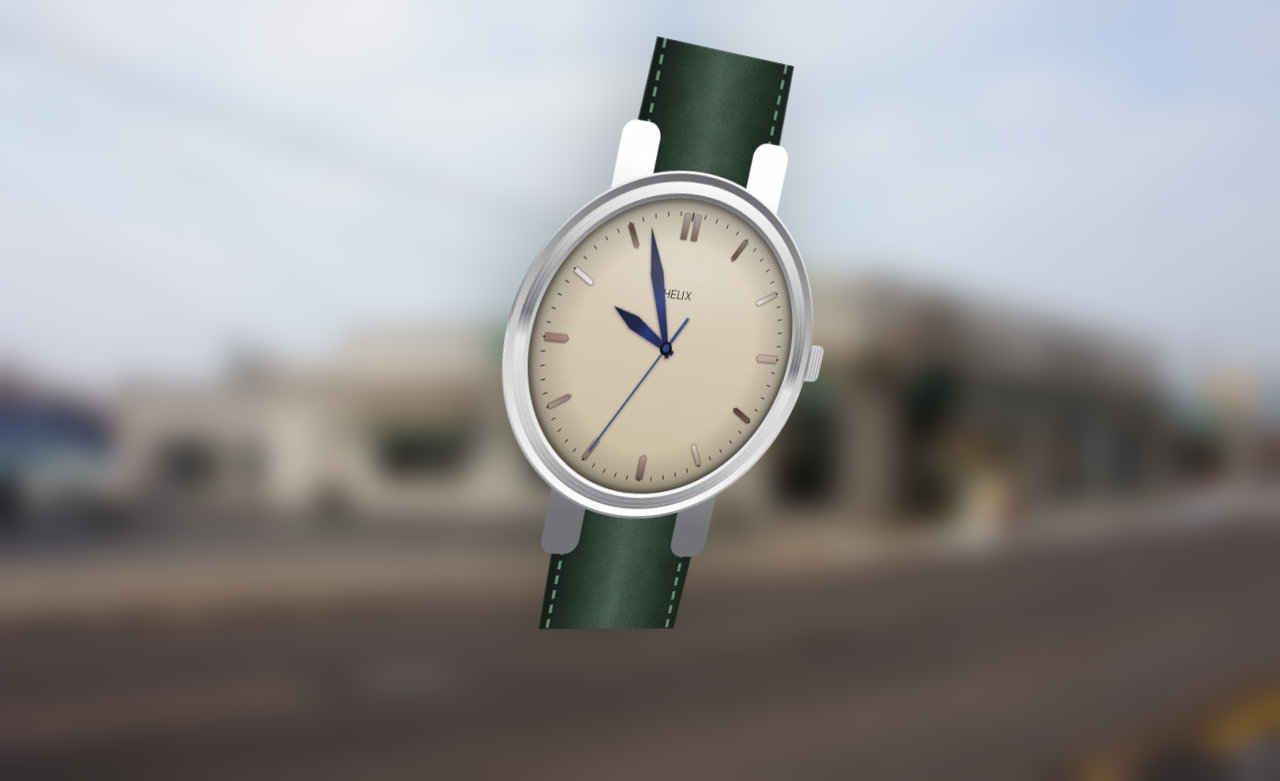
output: h=9 m=56 s=35
